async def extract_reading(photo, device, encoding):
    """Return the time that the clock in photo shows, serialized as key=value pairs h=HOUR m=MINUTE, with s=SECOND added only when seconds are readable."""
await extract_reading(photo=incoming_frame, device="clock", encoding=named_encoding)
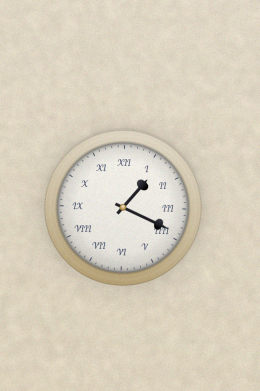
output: h=1 m=19
